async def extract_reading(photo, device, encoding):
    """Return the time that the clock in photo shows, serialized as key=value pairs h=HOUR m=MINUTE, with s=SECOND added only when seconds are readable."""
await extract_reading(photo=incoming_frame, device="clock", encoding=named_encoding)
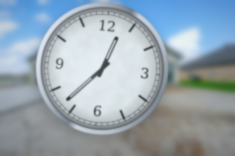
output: h=12 m=37
